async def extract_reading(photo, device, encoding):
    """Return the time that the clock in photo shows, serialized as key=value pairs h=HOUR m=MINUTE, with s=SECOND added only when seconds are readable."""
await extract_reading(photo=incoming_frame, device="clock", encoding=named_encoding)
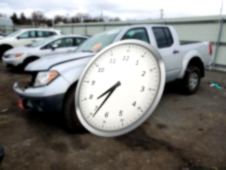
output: h=7 m=34
